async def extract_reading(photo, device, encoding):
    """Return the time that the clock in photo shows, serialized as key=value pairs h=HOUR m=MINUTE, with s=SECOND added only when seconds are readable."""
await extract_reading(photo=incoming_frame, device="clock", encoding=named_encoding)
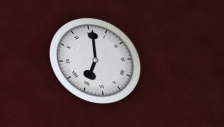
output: h=7 m=1
